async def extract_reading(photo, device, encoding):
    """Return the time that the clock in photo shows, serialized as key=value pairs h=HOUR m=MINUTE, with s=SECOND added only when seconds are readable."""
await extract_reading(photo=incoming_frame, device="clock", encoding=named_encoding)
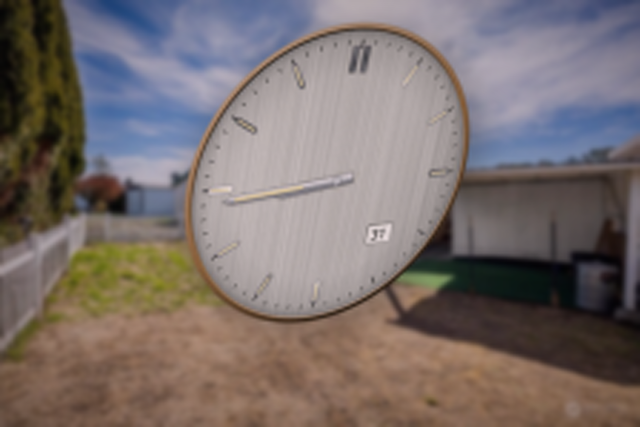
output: h=8 m=44
